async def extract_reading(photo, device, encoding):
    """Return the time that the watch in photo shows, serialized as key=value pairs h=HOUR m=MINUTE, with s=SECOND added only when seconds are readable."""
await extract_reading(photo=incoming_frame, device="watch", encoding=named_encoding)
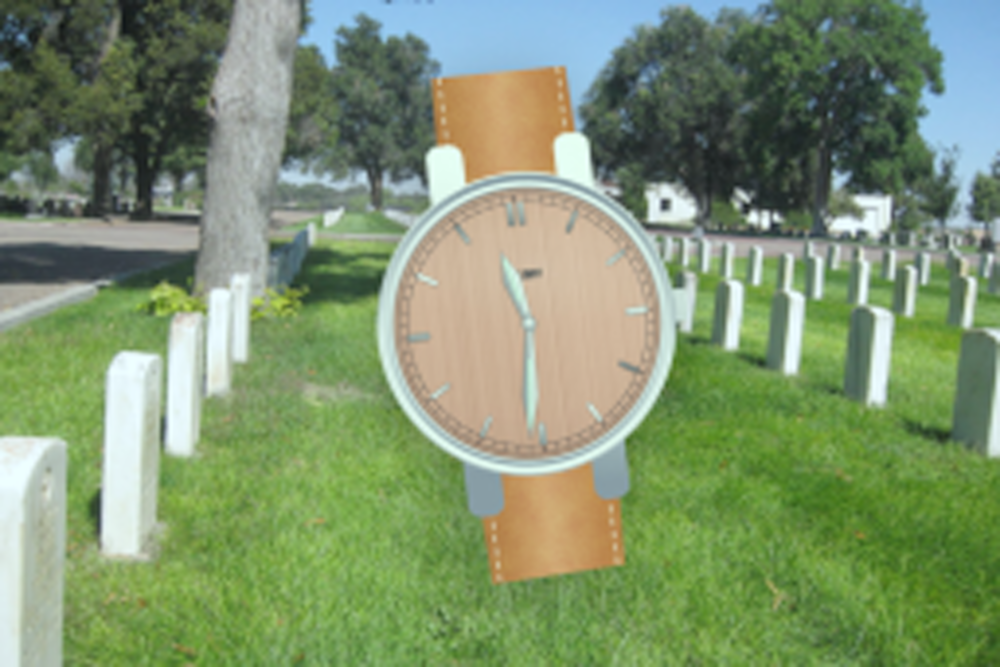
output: h=11 m=31
